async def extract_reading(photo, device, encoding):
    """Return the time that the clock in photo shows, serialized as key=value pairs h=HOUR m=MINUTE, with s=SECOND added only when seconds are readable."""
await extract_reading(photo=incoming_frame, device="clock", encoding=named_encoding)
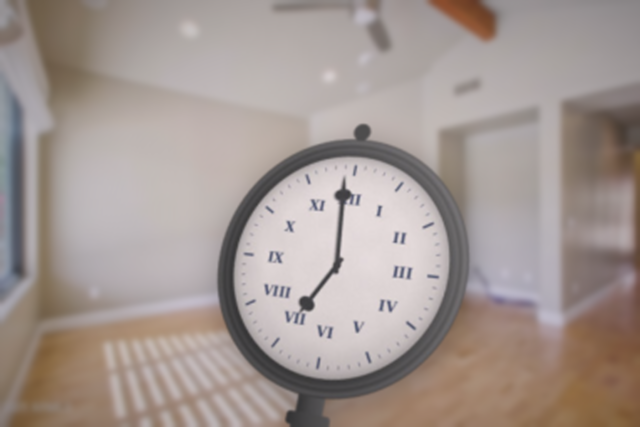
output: h=6 m=59
